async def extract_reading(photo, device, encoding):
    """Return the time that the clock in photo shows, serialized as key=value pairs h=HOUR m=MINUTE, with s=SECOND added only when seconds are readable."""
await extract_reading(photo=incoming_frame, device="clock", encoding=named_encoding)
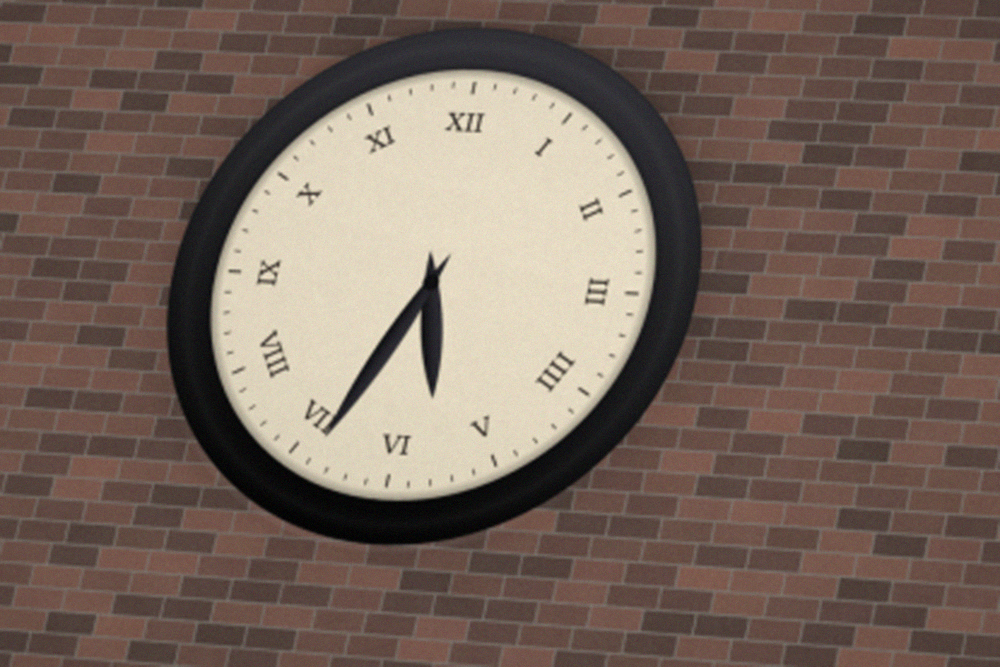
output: h=5 m=34
